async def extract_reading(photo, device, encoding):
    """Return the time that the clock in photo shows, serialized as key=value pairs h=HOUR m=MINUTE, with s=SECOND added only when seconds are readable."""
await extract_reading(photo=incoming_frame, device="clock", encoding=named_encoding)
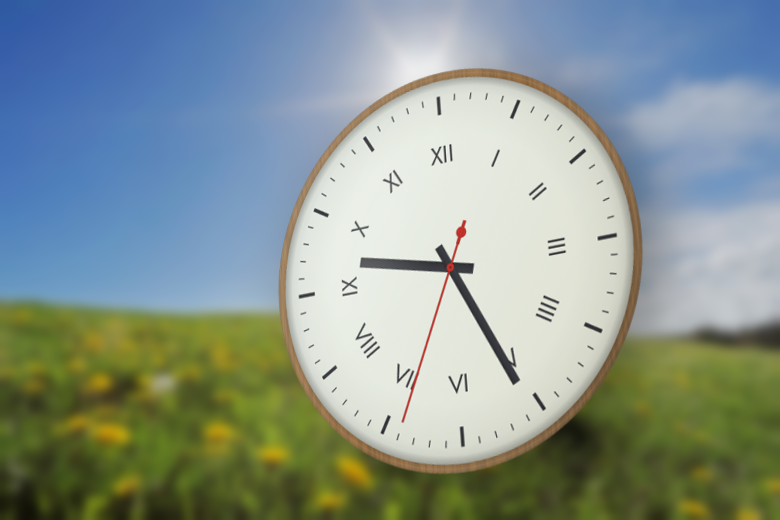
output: h=9 m=25 s=34
